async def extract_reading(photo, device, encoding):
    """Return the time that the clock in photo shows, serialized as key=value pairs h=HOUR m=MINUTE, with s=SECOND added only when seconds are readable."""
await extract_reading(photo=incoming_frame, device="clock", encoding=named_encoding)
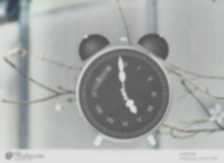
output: h=4 m=59
